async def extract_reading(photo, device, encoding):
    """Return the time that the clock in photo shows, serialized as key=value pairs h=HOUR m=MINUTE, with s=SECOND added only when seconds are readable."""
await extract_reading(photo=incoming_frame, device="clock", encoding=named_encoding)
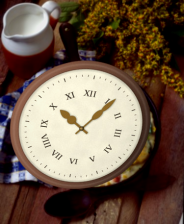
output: h=10 m=6
